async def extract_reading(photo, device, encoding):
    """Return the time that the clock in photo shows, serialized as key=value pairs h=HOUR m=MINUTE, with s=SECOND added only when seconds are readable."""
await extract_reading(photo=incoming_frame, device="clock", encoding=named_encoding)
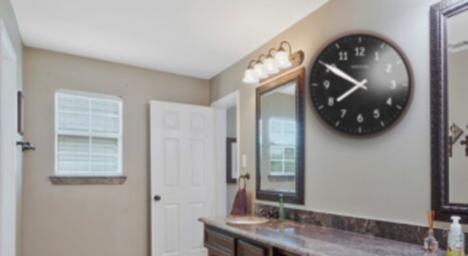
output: h=7 m=50
